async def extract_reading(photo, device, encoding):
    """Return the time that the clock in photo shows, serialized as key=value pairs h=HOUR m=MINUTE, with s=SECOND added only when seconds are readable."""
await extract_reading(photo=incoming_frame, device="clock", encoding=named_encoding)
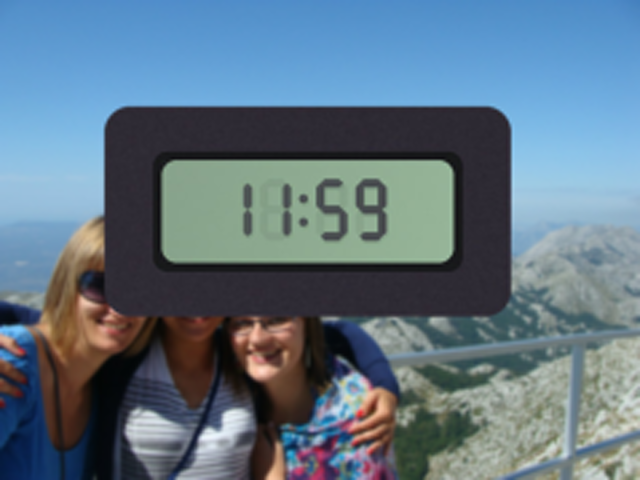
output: h=11 m=59
